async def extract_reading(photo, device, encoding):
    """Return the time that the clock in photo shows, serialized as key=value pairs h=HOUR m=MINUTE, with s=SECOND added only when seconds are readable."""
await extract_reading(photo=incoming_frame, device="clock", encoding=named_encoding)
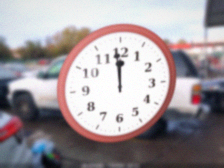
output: h=11 m=59
